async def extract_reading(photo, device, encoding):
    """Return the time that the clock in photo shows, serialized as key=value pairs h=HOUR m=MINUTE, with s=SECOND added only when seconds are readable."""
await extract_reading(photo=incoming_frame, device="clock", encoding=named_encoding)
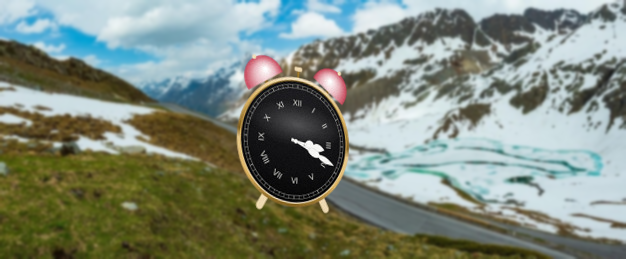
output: h=3 m=19
